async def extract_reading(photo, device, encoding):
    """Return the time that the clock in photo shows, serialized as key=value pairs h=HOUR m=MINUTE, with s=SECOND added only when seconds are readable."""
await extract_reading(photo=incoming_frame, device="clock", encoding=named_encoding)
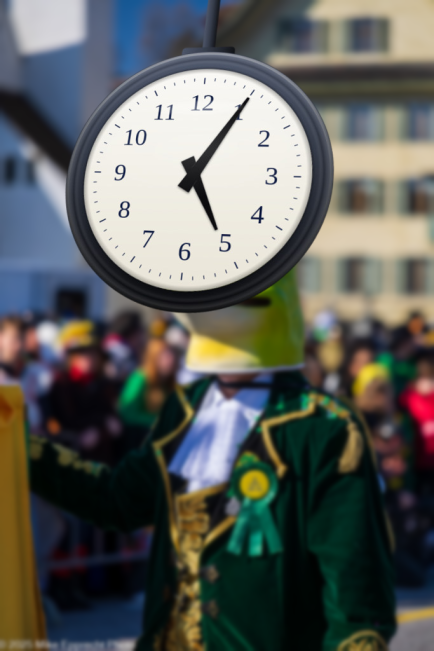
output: h=5 m=5
